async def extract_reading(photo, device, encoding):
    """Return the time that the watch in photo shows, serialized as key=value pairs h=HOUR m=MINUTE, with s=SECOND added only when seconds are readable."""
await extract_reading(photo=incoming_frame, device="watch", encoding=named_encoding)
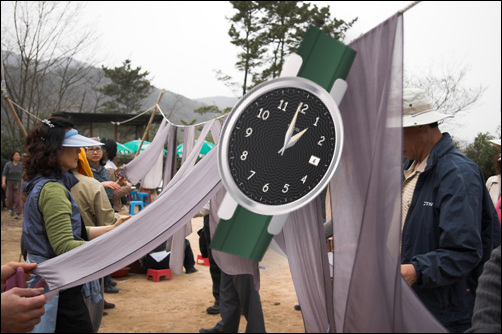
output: h=12 m=59
